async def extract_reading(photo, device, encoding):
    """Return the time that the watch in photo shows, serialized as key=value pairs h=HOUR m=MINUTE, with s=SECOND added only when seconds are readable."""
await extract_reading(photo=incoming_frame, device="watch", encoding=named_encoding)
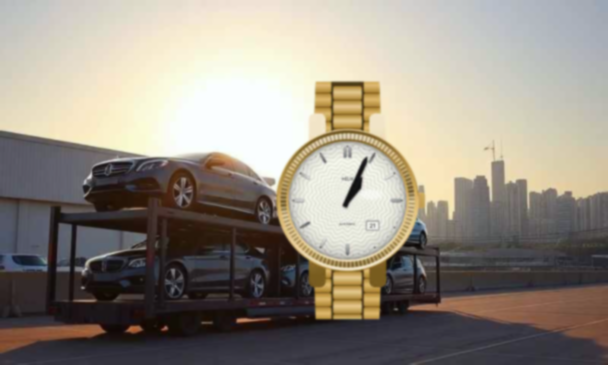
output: h=1 m=4
